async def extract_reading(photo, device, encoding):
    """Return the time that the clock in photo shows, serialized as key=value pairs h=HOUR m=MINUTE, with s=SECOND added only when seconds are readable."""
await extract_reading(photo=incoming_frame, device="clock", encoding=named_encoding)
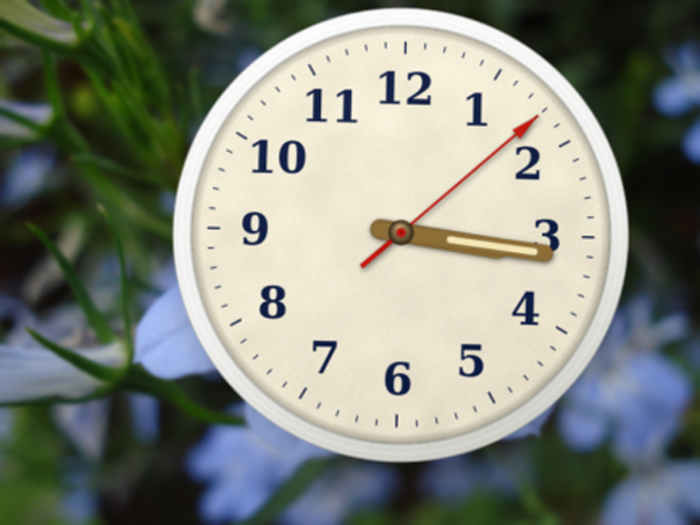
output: h=3 m=16 s=8
